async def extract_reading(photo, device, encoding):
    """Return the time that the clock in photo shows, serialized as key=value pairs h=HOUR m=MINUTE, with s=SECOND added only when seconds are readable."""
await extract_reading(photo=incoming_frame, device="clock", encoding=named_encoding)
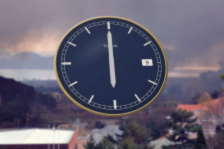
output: h=6 m=0
